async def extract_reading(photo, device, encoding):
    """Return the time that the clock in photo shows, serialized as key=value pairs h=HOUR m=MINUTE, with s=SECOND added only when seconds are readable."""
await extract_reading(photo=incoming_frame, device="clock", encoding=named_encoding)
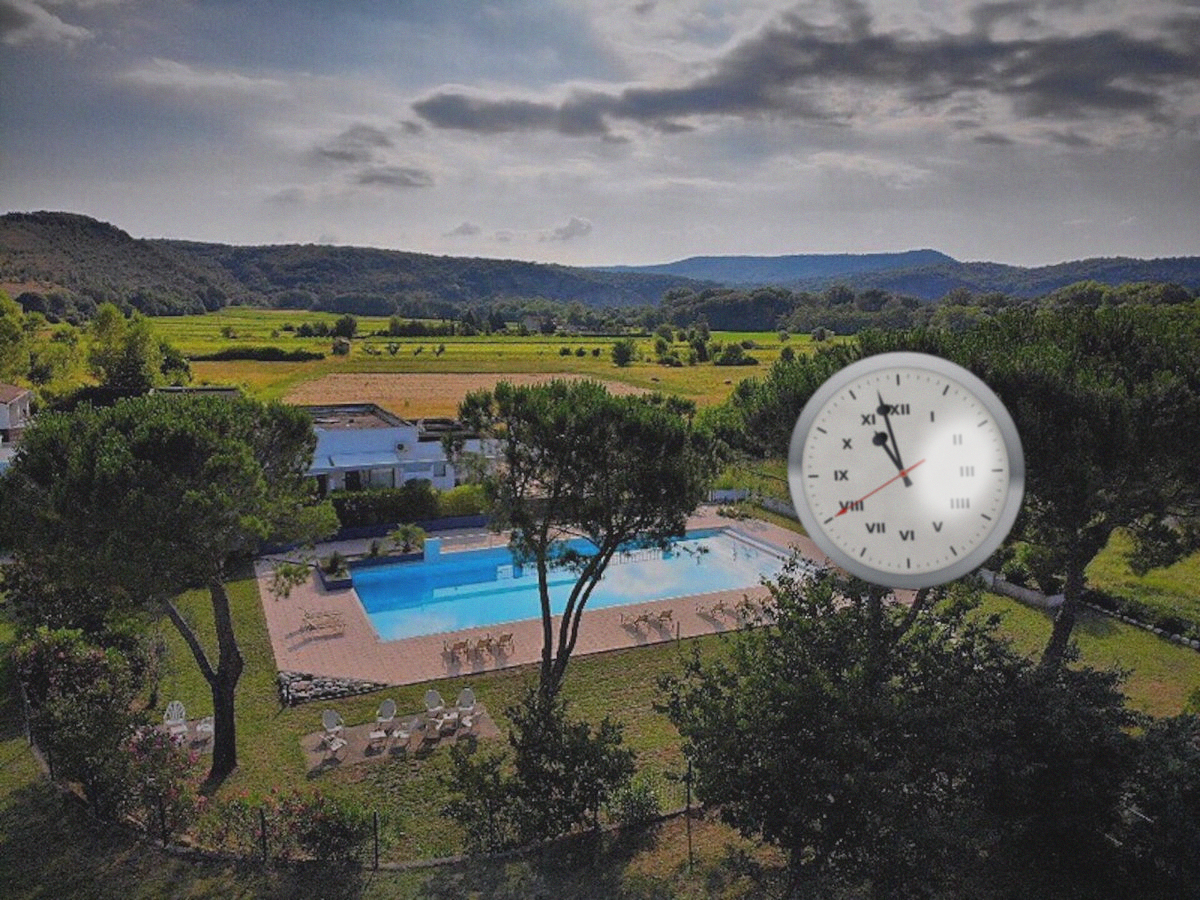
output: h=10 m=57 s=40
